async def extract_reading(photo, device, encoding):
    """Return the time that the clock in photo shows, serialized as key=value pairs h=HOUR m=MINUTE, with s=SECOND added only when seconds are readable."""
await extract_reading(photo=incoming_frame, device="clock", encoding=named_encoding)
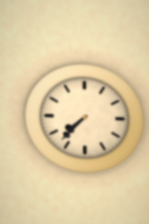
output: h=7 m=37
